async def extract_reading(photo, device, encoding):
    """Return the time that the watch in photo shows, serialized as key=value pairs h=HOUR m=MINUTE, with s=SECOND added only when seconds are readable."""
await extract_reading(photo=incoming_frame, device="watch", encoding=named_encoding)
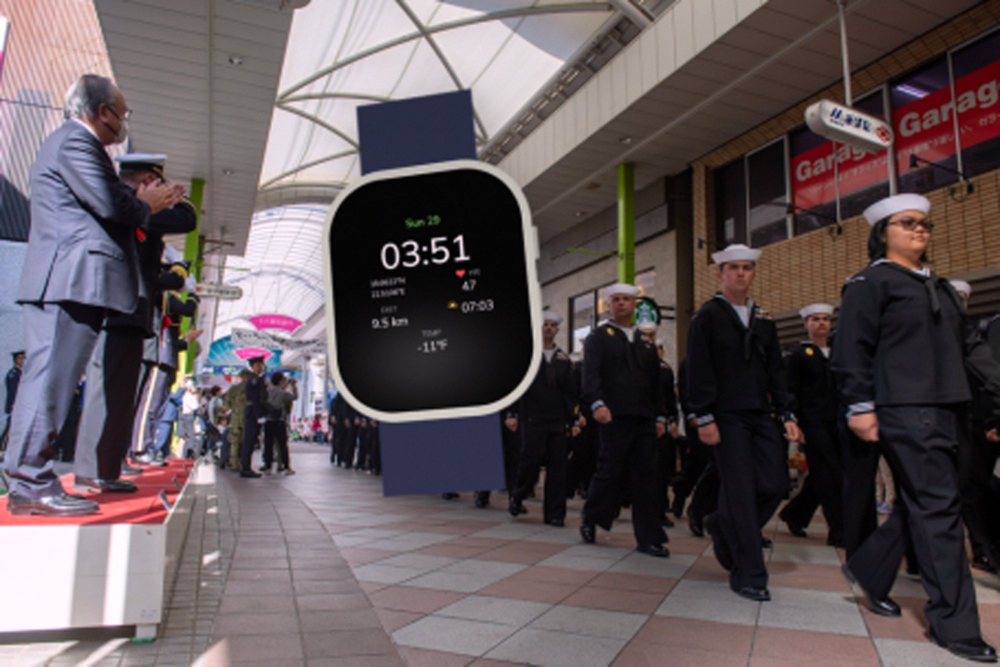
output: h=3 m=51
